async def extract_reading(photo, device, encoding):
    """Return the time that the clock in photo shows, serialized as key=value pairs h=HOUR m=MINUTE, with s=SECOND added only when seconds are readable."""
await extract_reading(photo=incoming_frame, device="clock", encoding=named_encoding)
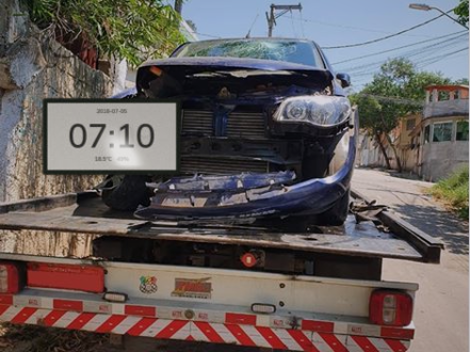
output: h=7 m=10
